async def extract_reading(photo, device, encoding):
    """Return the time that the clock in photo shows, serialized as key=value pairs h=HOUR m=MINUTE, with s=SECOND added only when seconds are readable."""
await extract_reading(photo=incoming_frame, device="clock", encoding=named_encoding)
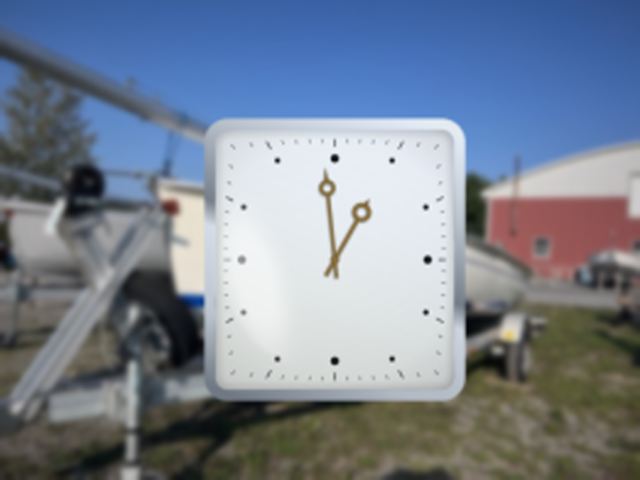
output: h=12 m=59
